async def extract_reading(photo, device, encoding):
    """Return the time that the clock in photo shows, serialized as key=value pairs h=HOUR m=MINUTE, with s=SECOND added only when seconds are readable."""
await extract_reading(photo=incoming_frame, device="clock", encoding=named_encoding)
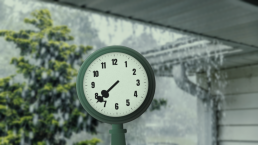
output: h=7 m=38
